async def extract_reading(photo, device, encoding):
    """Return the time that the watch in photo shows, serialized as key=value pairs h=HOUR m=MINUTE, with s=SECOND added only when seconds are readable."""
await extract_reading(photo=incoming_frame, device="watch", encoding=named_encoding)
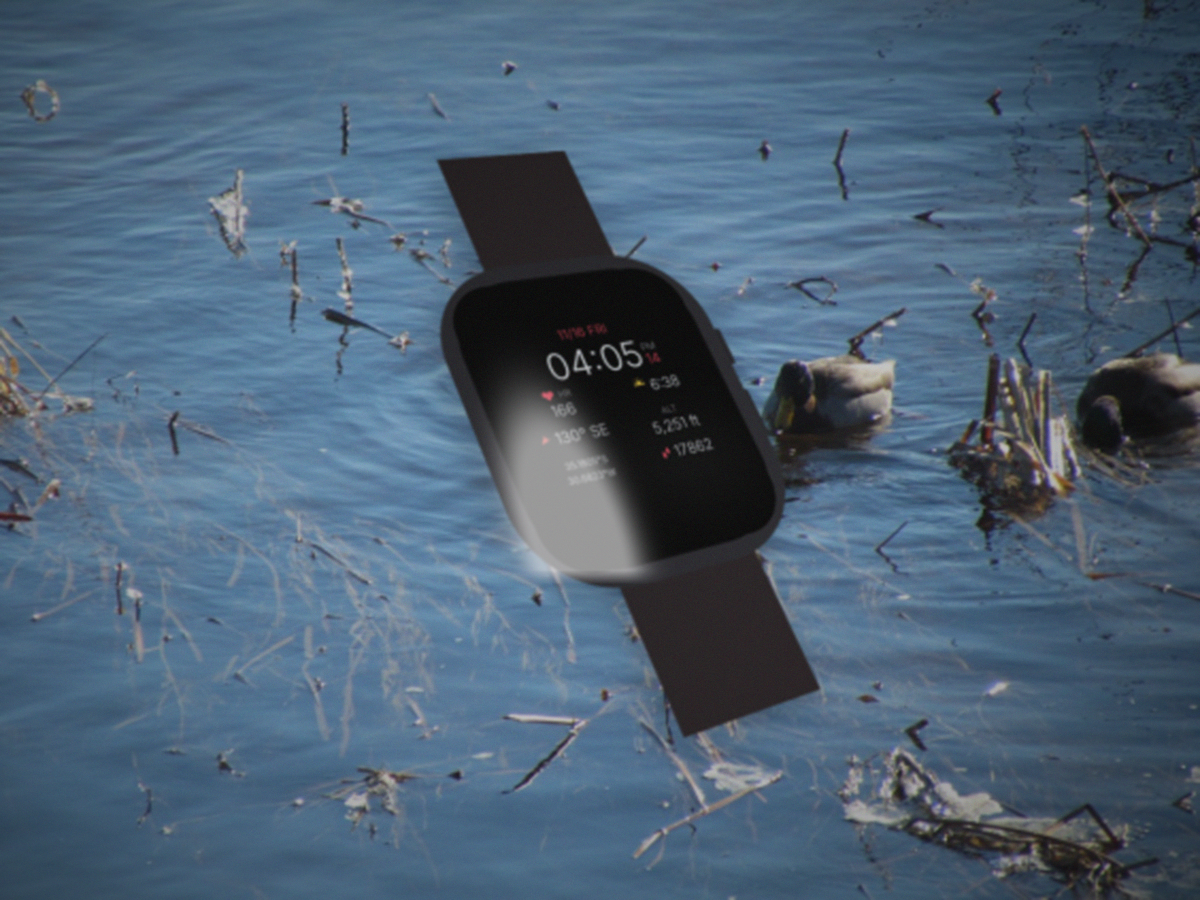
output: h=4 m=5
